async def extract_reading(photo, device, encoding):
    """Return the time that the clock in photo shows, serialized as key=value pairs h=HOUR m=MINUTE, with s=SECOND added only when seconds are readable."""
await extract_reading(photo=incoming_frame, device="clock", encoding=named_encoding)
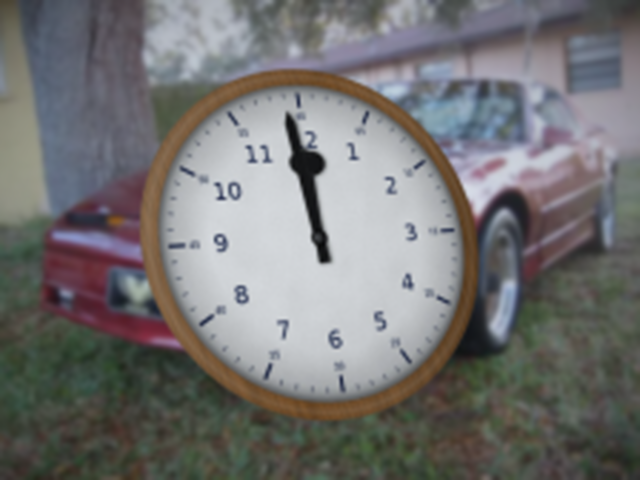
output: h=11 m=59
